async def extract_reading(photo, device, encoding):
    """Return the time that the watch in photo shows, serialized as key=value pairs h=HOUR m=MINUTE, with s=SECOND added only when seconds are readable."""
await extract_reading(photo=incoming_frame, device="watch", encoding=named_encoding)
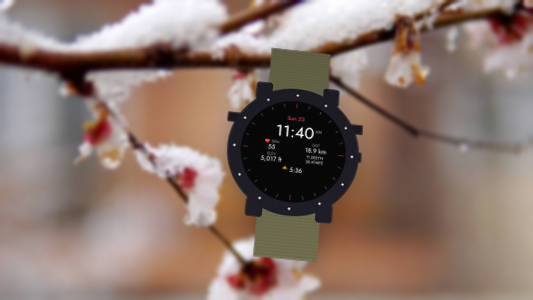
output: h=11 m=40
